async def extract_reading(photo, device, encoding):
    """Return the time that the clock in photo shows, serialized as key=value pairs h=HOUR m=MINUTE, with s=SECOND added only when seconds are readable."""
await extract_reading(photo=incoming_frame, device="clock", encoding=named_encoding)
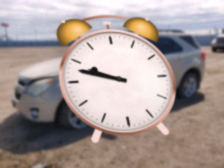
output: h=9 m=48
